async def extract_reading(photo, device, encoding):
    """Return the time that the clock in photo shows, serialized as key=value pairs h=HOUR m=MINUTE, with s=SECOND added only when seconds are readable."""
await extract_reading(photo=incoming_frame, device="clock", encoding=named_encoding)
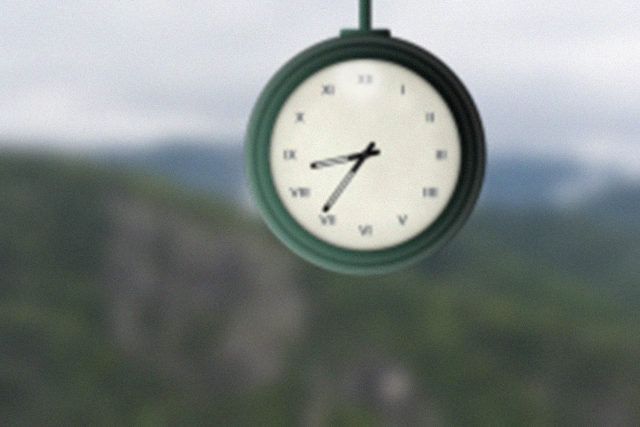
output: h=8 m=36
